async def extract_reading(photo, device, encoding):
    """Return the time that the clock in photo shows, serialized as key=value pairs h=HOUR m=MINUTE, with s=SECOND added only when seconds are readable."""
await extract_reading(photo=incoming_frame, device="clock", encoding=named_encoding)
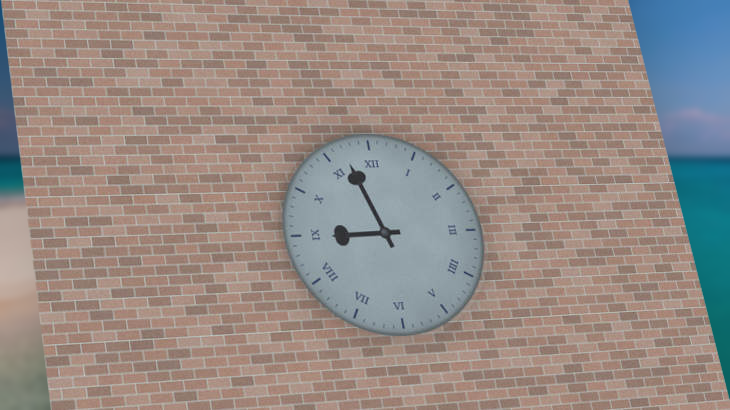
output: h=8 m=57
